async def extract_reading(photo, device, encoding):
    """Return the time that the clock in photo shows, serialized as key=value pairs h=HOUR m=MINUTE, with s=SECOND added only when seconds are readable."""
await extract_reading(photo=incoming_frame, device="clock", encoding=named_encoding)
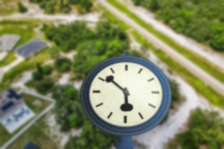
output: h=5 m=52
